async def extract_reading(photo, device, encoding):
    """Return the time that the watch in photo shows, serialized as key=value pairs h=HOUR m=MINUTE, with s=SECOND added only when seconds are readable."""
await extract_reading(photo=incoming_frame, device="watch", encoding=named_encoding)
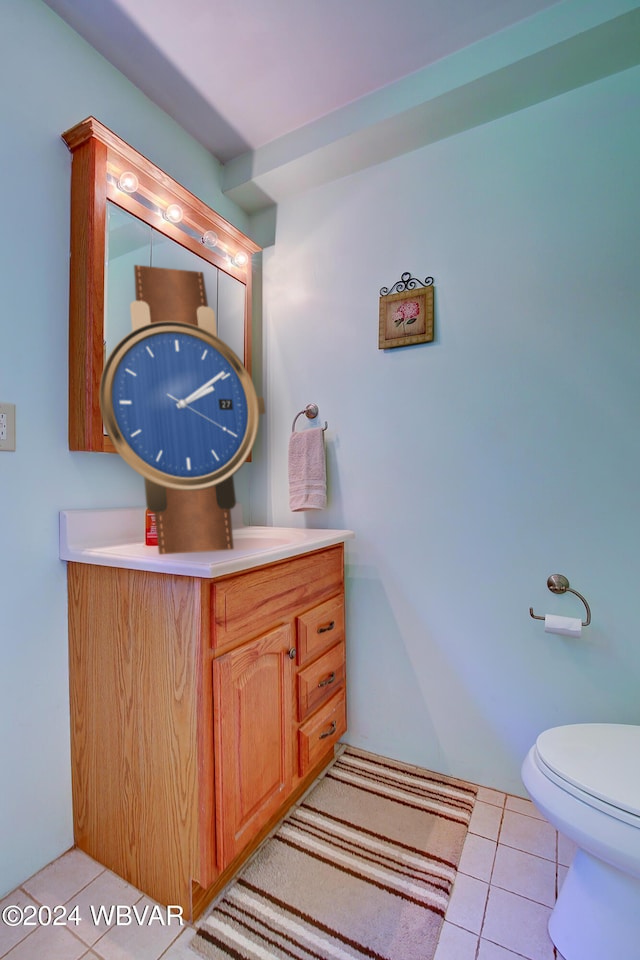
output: h=2 m=9 s=20
